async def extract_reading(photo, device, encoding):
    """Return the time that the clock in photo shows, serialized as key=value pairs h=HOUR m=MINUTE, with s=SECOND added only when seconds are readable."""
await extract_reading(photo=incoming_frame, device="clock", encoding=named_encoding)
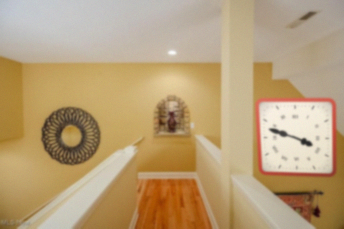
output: h=3 m=48
